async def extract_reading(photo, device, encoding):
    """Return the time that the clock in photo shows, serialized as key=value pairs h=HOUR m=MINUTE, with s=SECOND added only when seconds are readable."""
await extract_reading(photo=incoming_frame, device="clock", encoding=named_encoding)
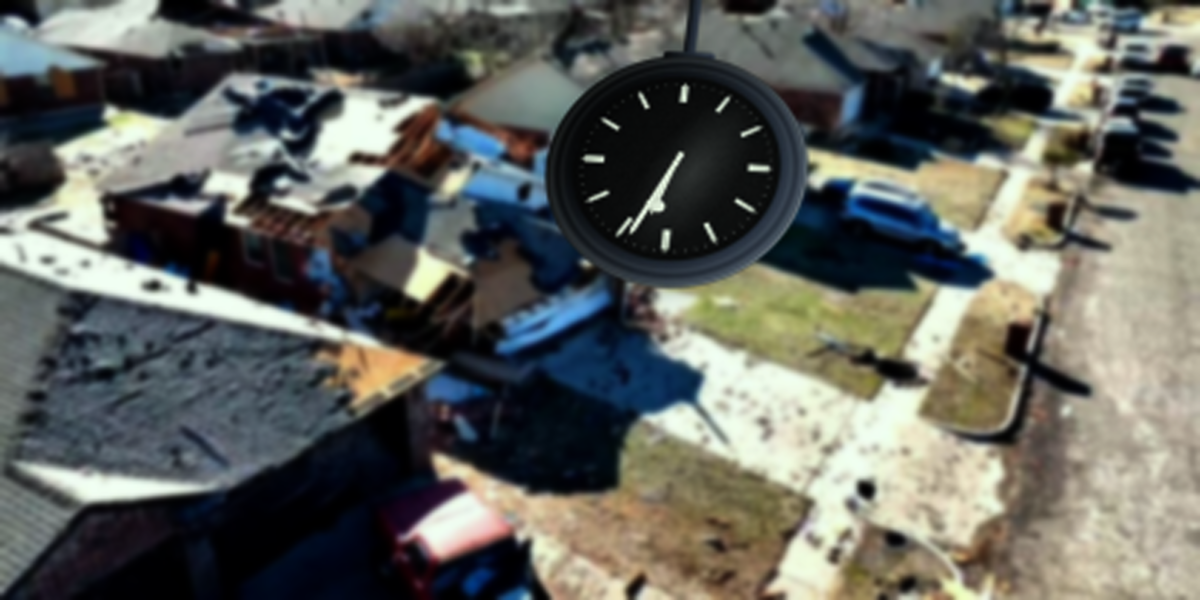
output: h=6 m=34
